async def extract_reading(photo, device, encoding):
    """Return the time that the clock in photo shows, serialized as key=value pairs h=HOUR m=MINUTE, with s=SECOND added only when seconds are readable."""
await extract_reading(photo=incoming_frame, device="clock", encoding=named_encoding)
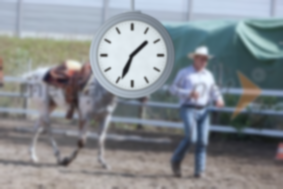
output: h=1 m=34
